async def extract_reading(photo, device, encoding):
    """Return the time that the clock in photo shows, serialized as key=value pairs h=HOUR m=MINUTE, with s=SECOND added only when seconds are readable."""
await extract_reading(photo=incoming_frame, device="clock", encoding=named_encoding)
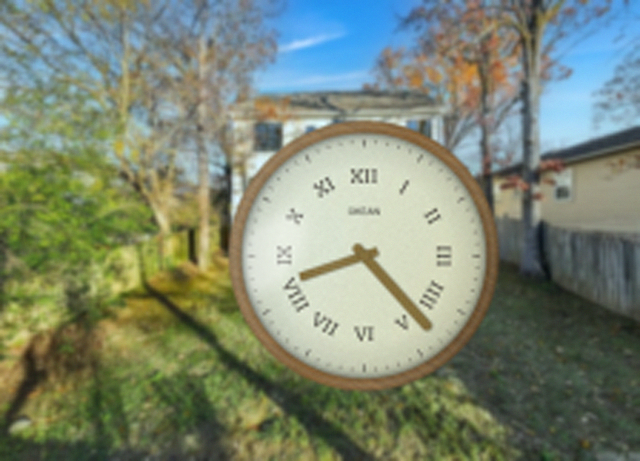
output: h=8 m=23
